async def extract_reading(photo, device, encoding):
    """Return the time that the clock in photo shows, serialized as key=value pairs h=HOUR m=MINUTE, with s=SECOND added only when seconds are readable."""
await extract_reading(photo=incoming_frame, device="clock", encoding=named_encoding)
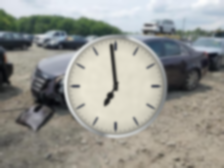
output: h=6 m=59
